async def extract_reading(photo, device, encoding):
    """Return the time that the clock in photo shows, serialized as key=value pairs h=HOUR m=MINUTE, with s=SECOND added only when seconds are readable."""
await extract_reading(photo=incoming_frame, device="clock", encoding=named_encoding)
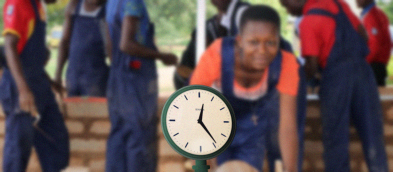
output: h=12 m=24
